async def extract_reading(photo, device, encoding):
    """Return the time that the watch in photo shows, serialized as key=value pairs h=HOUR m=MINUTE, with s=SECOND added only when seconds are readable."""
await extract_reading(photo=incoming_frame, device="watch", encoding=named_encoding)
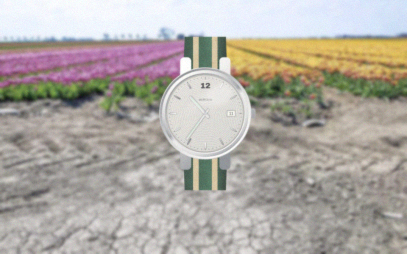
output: h=10 m=36
